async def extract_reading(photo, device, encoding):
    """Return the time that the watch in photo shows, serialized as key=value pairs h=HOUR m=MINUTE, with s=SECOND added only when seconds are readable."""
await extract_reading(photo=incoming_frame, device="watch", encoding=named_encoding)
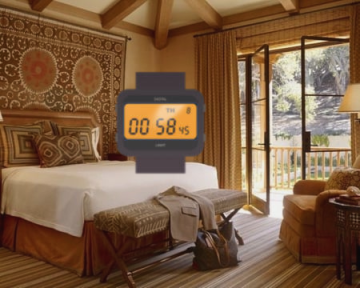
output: h=0 m=58
